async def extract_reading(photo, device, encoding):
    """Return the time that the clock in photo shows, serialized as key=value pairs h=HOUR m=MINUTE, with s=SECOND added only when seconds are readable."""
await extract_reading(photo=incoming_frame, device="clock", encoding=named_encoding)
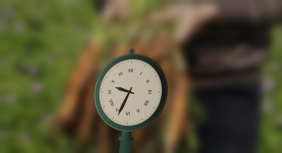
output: h=9 m=34
